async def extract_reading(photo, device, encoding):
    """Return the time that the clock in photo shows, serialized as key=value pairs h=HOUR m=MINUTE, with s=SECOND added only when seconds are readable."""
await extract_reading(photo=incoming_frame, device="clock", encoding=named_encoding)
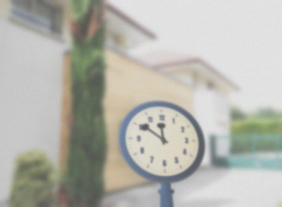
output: h=11 m=51
